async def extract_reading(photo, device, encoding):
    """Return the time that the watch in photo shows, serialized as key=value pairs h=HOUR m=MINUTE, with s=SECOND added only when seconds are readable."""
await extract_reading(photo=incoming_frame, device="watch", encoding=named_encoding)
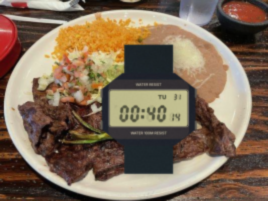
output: h=0 m=40 s=14
